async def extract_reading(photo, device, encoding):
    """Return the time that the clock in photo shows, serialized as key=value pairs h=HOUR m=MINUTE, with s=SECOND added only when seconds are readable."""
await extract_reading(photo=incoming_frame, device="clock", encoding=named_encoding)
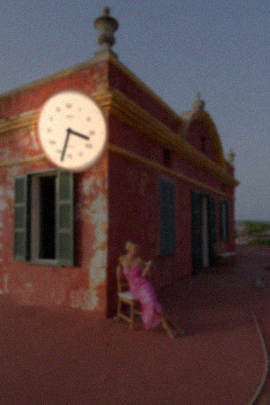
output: h=3 m=33
